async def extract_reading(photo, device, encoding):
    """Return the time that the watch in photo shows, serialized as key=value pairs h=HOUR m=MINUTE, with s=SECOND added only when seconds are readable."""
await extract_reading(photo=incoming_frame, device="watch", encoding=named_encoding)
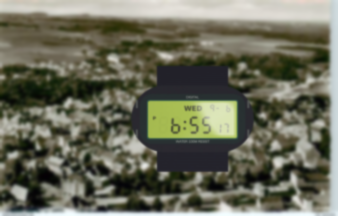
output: h=6 m=55 s=17
